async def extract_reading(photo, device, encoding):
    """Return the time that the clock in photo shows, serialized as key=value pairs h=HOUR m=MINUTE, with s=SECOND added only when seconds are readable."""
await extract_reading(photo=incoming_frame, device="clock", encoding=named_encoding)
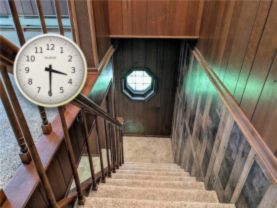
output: h=3 m=30
